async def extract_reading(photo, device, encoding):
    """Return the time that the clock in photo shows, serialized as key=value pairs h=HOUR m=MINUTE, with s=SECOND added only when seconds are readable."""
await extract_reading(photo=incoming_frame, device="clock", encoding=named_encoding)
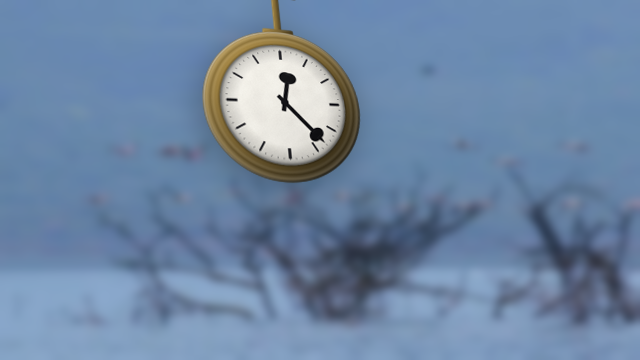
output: h=12 m=23
